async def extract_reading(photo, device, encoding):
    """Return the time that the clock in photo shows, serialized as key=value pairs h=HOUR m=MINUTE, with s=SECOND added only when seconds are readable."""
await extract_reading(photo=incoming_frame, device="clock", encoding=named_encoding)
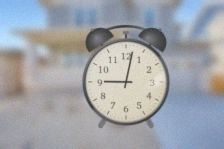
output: h=9 m=2
